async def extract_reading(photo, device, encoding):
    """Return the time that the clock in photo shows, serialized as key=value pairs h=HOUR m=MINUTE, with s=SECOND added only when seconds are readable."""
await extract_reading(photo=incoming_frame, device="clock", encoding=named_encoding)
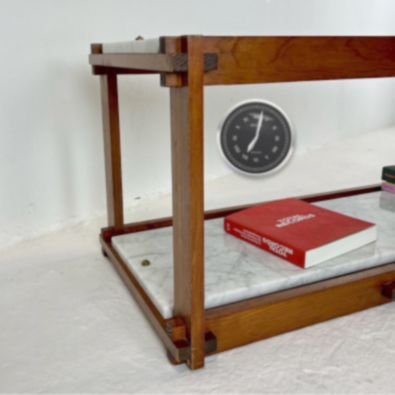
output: h=7 m=2
